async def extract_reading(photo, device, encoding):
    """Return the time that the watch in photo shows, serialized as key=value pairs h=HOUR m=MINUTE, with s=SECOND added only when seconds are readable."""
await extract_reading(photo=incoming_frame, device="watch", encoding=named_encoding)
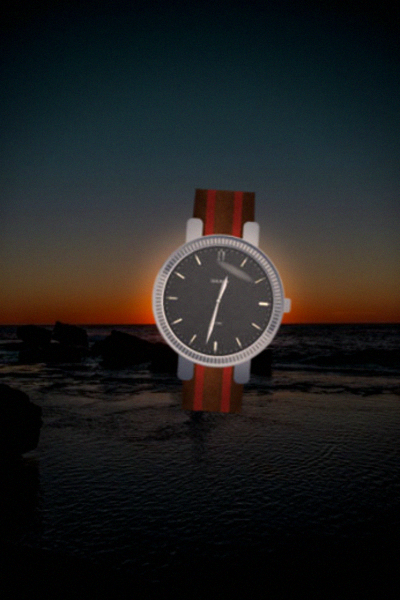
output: h=12 m=32
